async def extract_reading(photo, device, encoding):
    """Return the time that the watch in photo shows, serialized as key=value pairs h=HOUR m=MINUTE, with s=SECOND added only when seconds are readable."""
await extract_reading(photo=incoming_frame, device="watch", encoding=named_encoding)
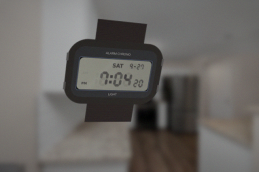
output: h=7 m=4 s=20
